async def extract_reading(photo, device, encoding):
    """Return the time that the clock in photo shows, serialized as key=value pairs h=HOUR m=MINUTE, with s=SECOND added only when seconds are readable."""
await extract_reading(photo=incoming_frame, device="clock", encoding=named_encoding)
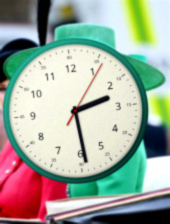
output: h=2 m=29 s=6
